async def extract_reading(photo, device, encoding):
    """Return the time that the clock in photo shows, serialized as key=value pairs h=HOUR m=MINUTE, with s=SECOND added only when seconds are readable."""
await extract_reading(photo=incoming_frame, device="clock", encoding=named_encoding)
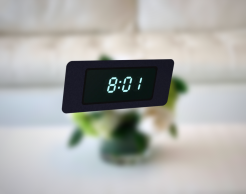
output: h=8 m=1
